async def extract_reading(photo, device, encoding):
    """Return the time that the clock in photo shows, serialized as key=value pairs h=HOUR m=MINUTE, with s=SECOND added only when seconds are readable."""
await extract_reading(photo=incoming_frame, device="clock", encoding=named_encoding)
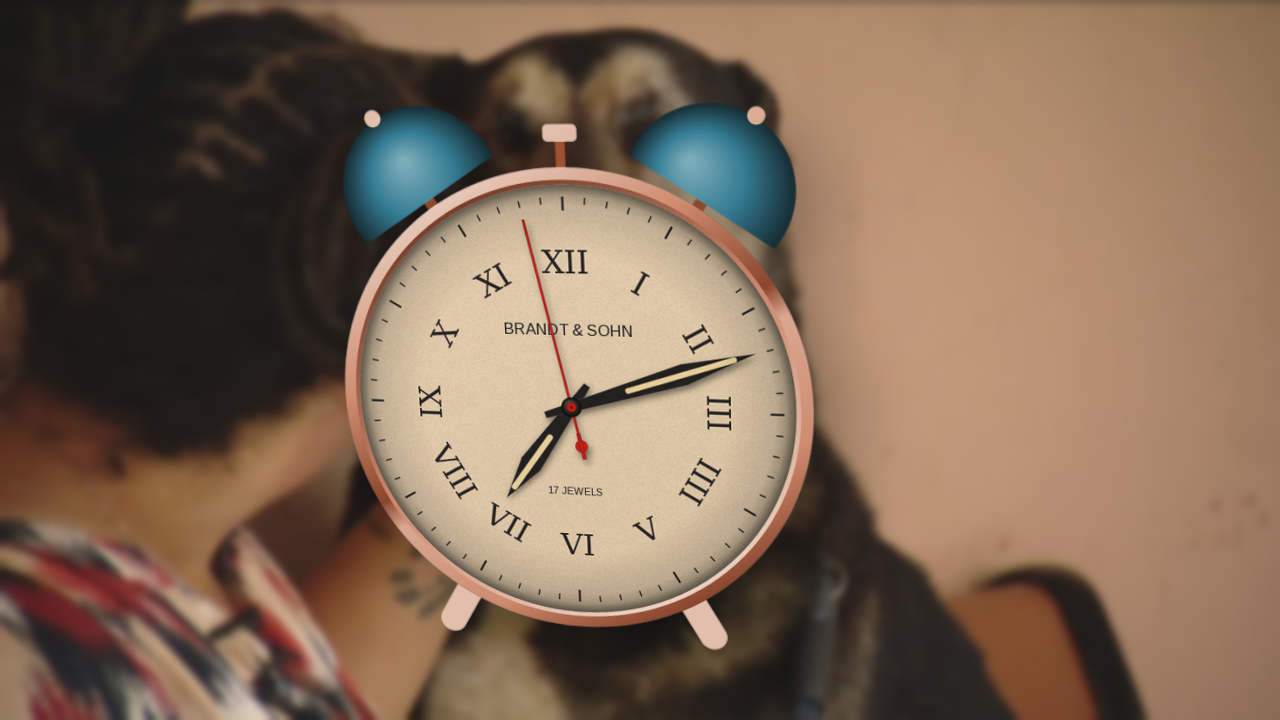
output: h=7 m=11 s=58
